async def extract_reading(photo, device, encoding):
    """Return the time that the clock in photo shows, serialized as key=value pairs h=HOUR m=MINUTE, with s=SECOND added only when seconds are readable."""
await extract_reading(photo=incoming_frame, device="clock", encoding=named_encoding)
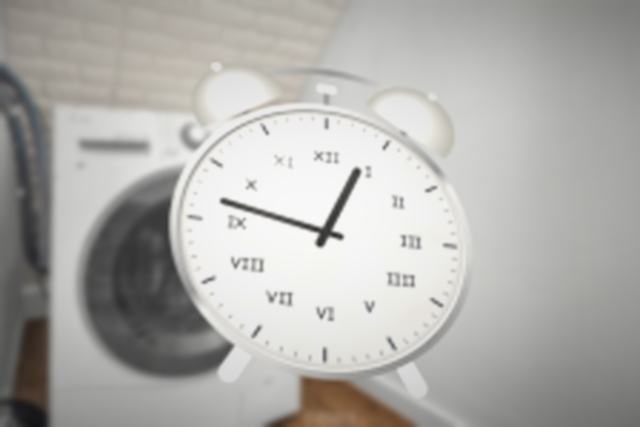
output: h=12 m=47
